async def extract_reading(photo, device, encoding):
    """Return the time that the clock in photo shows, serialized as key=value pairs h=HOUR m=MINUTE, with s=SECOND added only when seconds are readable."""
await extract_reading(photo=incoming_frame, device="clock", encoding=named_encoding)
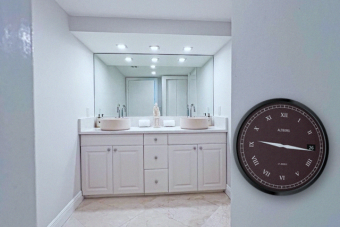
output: h=9 m=16
